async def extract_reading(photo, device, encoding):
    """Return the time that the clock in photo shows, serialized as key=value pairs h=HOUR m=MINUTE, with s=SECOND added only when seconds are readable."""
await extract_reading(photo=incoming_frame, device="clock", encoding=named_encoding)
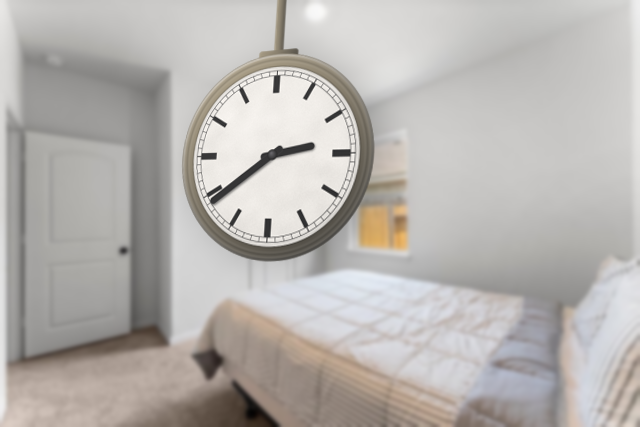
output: h=2 m=39
